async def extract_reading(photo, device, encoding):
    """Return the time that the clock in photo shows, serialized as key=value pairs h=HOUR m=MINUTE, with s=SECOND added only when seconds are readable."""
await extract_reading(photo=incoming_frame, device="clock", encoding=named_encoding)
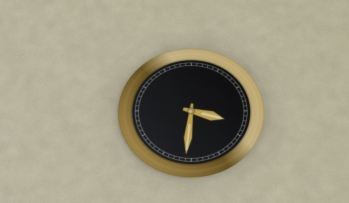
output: h=3 m=31
